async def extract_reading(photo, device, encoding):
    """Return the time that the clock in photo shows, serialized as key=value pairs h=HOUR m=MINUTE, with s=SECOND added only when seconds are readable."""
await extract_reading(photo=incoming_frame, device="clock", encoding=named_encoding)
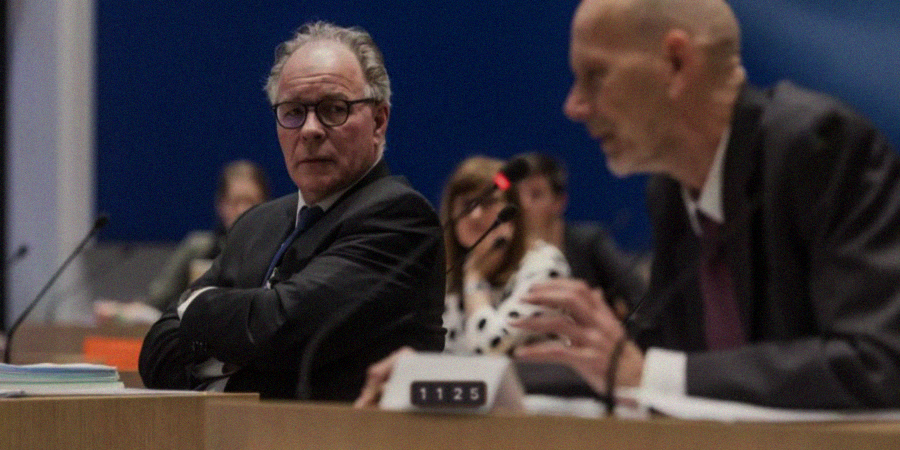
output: h=11 m=25
